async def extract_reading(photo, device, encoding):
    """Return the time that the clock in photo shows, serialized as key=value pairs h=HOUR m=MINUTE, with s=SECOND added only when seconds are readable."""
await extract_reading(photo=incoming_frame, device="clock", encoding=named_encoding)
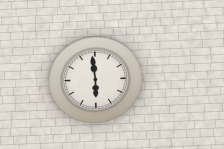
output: h=5 m=59
